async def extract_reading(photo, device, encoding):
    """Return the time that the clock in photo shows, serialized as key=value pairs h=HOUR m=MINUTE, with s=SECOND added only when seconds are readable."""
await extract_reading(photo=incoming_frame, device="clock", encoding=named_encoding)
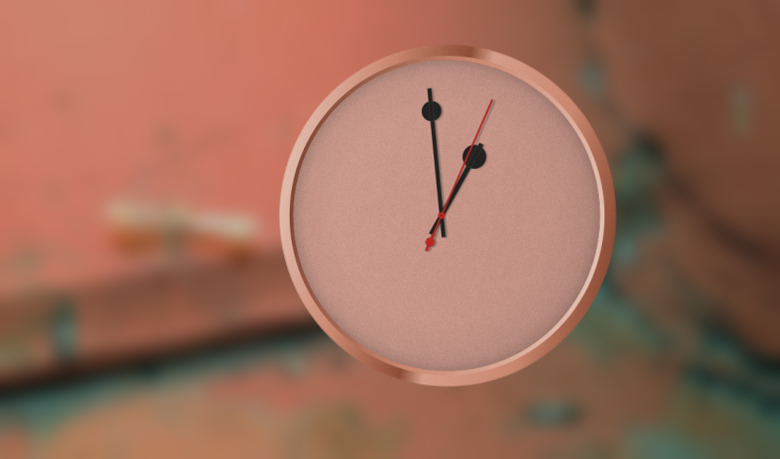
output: h=12 m=59 s=4
